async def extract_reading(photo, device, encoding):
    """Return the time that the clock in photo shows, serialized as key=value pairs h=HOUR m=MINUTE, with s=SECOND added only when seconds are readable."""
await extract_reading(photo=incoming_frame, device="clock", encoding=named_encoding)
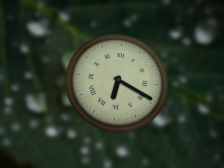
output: h=6 m=19
